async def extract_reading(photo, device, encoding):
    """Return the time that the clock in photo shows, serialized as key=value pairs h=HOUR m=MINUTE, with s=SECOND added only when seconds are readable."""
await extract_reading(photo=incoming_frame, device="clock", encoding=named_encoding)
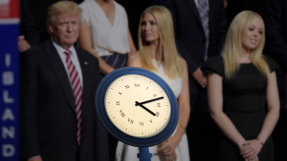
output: h=4 m=12
